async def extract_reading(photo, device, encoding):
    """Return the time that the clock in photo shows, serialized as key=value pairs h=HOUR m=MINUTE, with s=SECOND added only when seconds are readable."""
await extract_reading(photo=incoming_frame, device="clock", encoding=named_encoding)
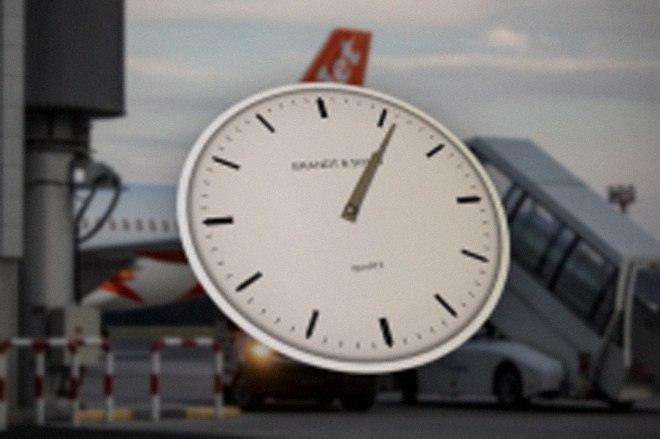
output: h=1 m=6
